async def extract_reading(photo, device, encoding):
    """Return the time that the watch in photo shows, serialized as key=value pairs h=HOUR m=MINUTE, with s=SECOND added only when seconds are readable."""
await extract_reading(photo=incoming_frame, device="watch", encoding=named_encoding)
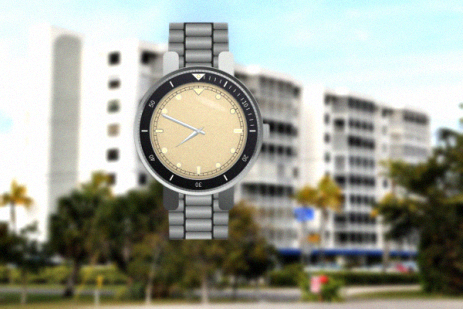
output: h=7 m=49
